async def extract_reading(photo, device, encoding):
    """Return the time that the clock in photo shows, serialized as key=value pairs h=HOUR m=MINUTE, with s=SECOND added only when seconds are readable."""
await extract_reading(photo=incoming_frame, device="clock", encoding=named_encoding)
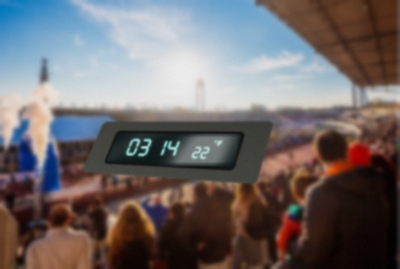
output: h=3 m=14
